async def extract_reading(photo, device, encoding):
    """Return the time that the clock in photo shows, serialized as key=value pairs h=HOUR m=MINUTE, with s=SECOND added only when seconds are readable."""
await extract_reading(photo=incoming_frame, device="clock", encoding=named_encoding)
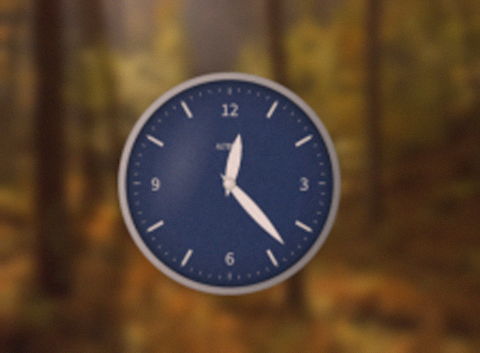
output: h=12 m=23
